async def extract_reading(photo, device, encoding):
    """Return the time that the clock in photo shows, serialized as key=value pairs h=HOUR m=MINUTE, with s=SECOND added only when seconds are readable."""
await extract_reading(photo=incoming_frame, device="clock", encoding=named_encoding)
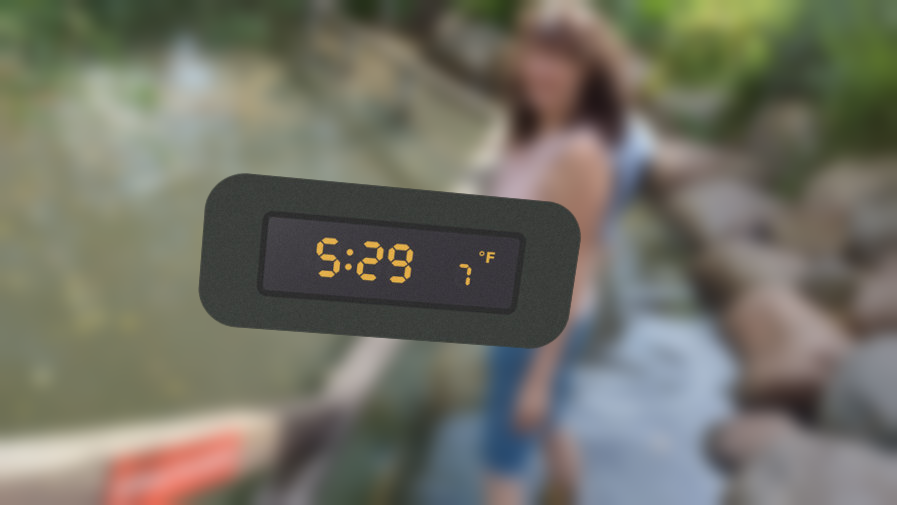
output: h=5 m=29
